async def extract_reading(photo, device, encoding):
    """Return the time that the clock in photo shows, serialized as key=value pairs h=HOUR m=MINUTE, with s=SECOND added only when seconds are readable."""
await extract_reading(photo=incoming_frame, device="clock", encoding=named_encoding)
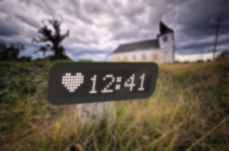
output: h=12 m=41
